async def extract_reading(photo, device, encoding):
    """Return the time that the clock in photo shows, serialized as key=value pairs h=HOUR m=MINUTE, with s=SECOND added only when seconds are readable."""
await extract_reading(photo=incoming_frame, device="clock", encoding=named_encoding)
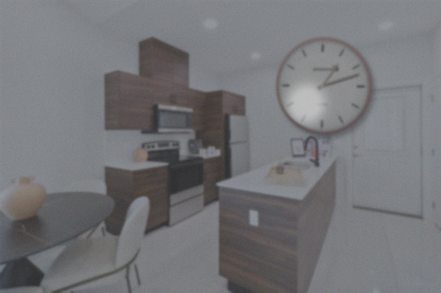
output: h=1 m=12
